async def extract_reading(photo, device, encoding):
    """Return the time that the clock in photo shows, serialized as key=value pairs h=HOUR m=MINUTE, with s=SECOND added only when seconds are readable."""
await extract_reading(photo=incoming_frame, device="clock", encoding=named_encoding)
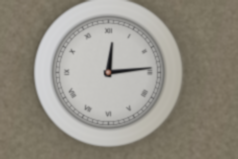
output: h=12 m=14
